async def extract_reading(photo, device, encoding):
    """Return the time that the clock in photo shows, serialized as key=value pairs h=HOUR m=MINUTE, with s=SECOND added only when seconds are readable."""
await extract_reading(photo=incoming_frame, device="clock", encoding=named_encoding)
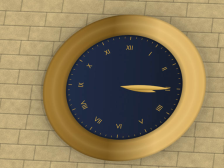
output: h=3 m=15
